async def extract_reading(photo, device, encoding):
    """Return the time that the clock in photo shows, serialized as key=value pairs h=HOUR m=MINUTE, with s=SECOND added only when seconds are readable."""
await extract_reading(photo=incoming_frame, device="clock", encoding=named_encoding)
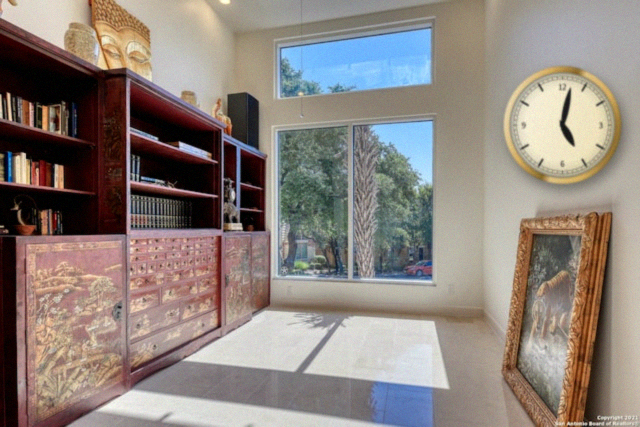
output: h=5 m=2
